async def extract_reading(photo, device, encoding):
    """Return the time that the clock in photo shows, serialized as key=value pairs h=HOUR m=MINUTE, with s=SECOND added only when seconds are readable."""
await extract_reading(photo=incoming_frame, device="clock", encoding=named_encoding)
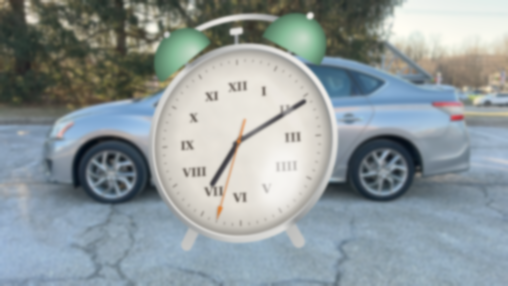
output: h=7 m=10 s=33
